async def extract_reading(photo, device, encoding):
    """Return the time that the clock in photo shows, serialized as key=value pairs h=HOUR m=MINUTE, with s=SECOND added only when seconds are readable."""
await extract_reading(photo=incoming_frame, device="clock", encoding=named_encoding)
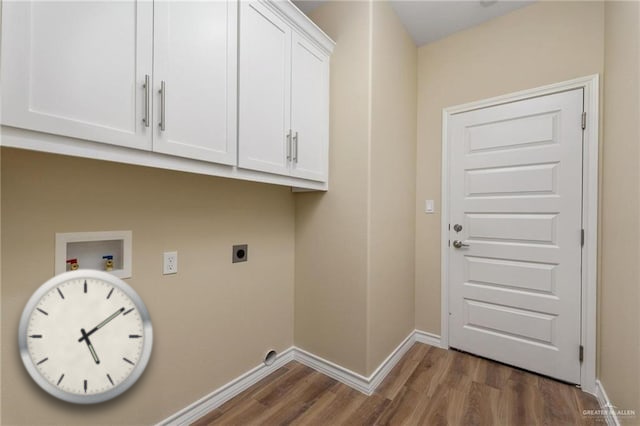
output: h=5 m=9
